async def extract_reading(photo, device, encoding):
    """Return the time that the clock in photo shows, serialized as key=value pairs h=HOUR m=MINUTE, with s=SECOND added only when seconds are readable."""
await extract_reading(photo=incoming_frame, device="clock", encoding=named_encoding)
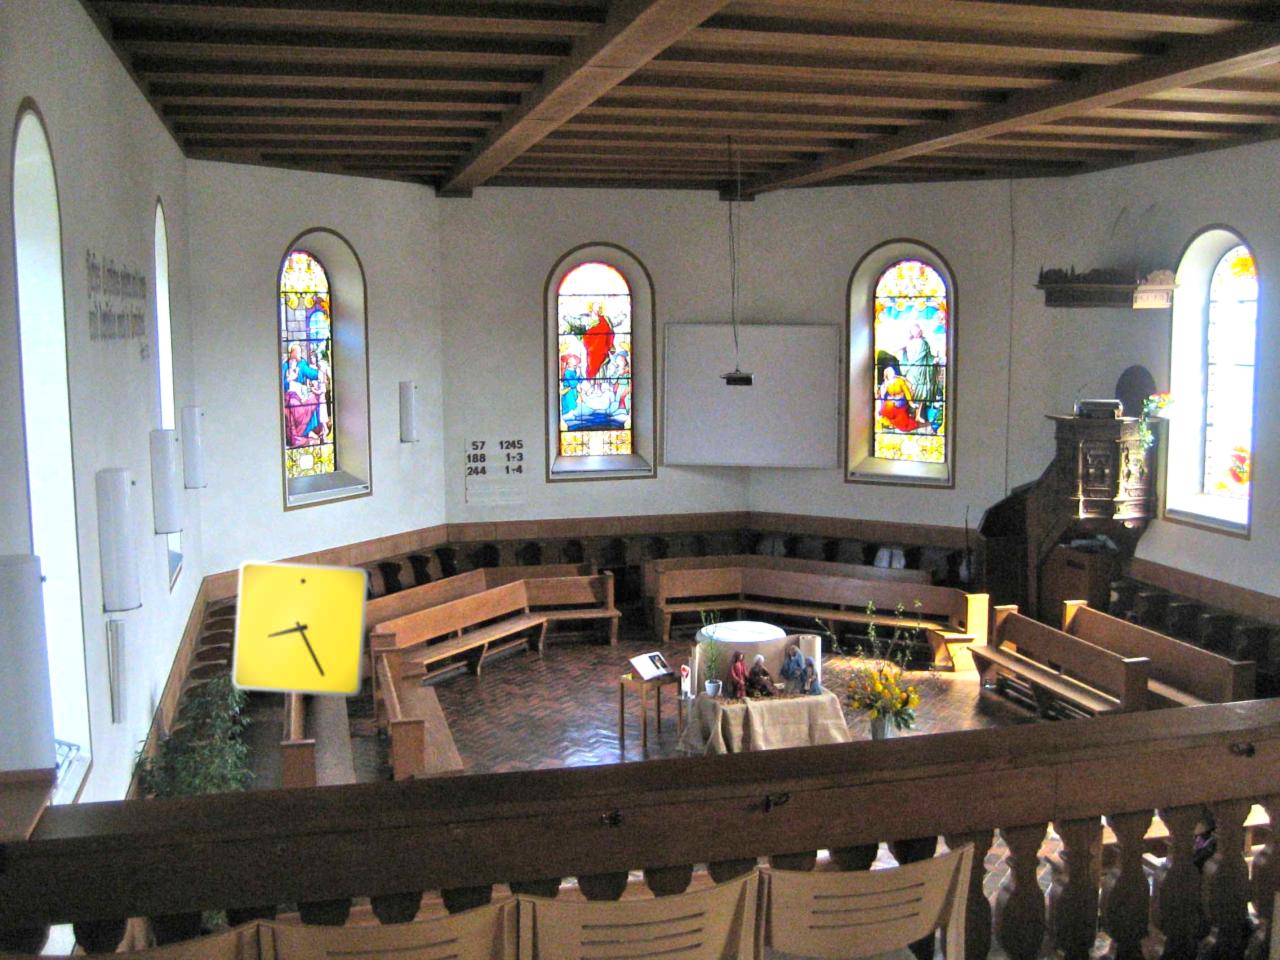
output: h=8 m=25
